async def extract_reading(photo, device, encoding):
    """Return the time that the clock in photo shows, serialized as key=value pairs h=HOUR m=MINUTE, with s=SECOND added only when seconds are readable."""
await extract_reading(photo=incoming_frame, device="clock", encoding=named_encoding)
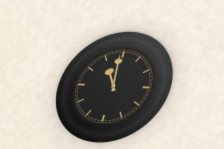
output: h=10 m=59
